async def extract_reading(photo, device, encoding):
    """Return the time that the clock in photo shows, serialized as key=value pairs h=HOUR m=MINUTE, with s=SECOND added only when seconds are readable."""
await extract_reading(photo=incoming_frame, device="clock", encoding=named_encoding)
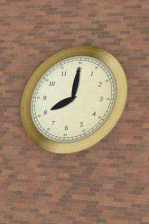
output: h=8 m=0
